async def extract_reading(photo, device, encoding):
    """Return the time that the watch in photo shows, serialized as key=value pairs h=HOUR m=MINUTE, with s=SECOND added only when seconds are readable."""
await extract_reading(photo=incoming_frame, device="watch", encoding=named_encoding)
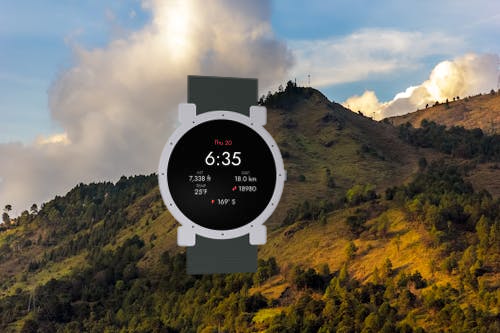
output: h=6 m=35
